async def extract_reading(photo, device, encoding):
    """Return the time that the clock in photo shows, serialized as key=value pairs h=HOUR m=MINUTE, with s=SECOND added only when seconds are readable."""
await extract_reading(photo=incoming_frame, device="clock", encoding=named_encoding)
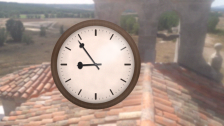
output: h=8 m=54
